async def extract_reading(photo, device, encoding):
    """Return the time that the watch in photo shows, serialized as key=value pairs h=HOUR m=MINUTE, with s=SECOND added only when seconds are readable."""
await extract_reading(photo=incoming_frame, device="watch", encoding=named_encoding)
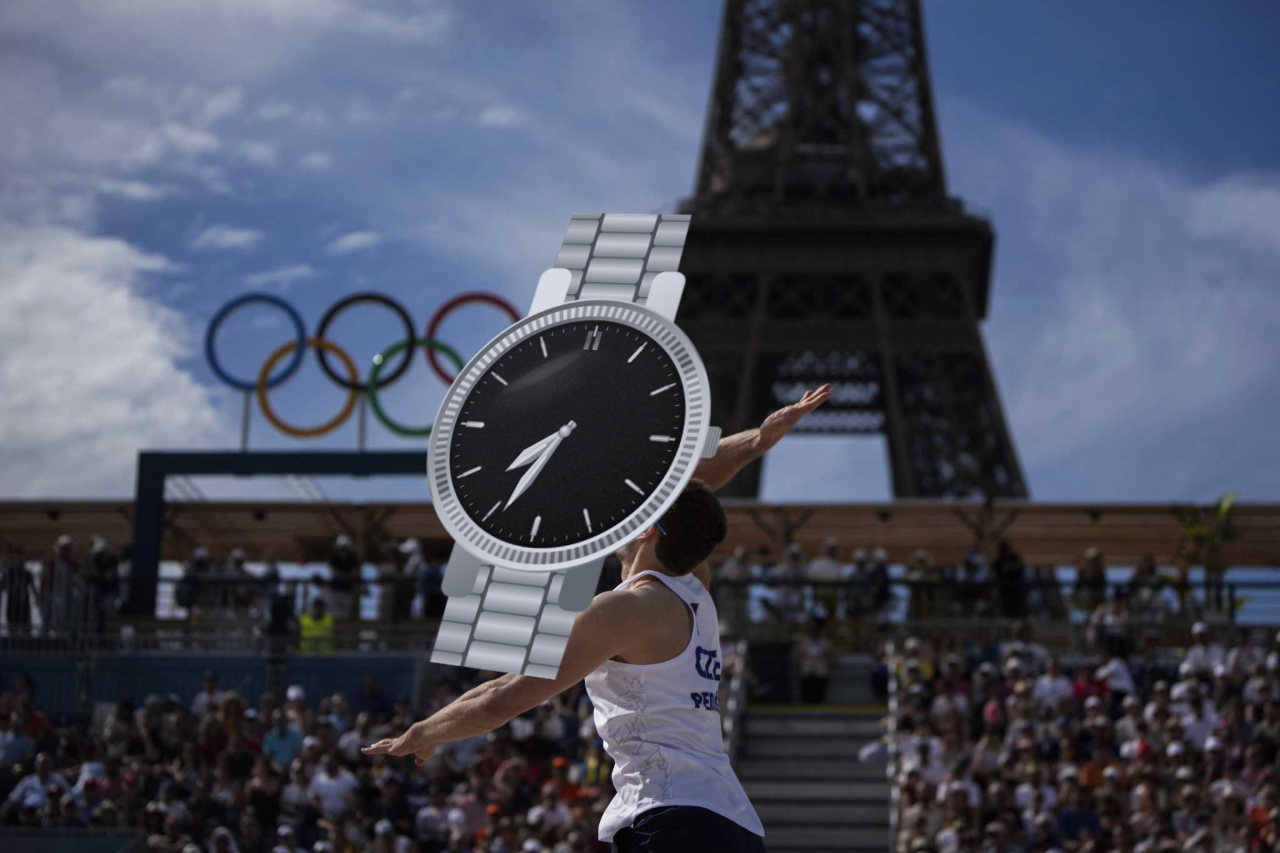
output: h=7 m=34
